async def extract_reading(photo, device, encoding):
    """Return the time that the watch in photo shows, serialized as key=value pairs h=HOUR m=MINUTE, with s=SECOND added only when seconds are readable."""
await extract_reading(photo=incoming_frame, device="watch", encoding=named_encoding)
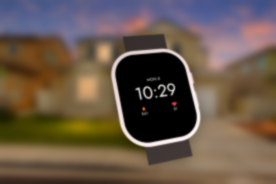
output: h=10 m=29
